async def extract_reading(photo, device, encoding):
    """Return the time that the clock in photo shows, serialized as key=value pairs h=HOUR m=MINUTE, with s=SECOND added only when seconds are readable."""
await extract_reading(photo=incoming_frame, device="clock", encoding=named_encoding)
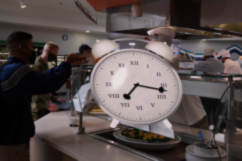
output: h=7 m=17
